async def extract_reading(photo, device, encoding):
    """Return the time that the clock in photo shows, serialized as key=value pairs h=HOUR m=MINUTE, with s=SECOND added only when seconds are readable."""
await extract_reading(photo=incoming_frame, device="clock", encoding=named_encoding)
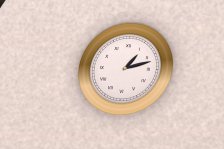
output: h=1 m=12
